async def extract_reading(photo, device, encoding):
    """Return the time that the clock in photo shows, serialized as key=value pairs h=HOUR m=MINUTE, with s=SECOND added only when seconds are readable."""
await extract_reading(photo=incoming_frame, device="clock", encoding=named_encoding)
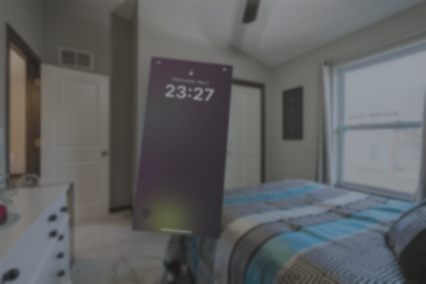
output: h=23 m=27
